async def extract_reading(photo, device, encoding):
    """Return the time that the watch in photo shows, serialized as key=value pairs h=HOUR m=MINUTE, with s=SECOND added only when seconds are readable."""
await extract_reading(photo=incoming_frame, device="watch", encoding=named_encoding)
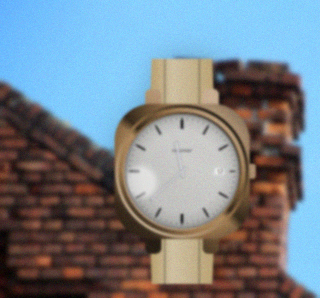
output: h=11 m=38
